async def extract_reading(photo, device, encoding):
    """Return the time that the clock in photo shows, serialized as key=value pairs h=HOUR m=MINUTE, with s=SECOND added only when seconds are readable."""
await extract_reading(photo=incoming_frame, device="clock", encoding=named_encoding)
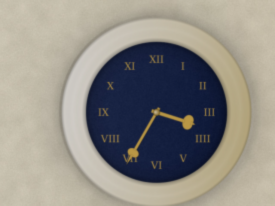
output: h=3 m=35
